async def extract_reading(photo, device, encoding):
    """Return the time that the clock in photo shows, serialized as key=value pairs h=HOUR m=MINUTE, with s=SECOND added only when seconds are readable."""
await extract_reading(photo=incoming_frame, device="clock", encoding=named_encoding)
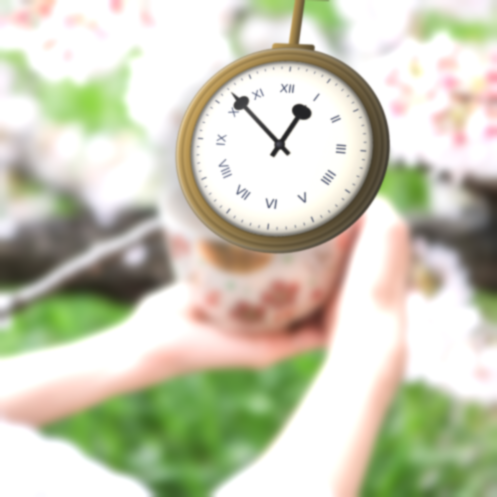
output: h=12 m=52
